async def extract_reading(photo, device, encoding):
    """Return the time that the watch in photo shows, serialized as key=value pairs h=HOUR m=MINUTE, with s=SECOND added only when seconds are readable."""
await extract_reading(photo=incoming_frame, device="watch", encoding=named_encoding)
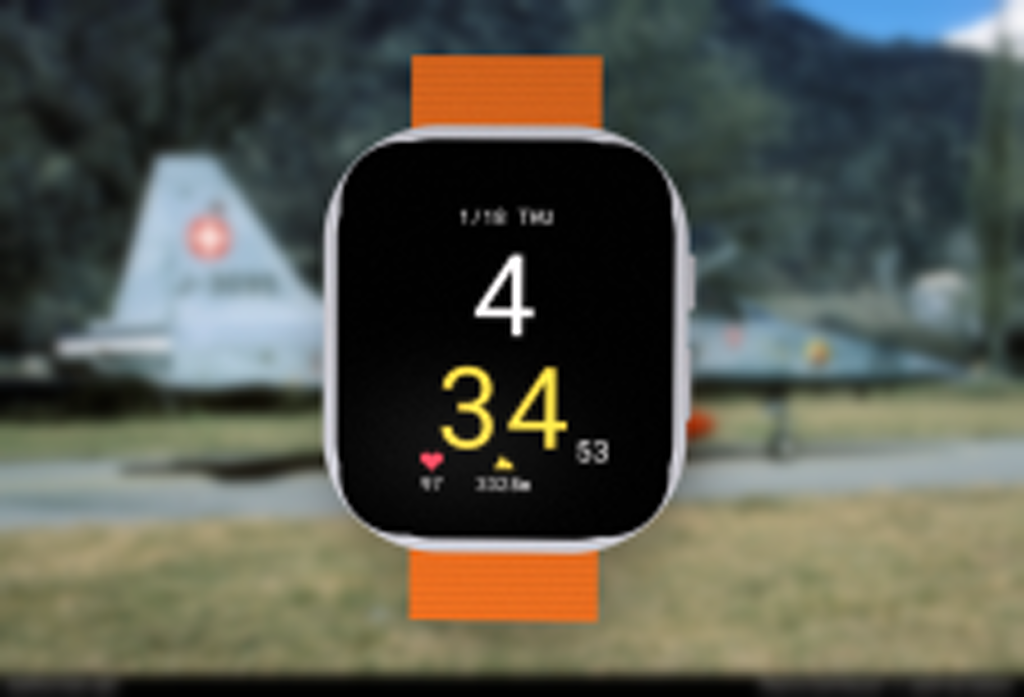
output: h=4 m=34
